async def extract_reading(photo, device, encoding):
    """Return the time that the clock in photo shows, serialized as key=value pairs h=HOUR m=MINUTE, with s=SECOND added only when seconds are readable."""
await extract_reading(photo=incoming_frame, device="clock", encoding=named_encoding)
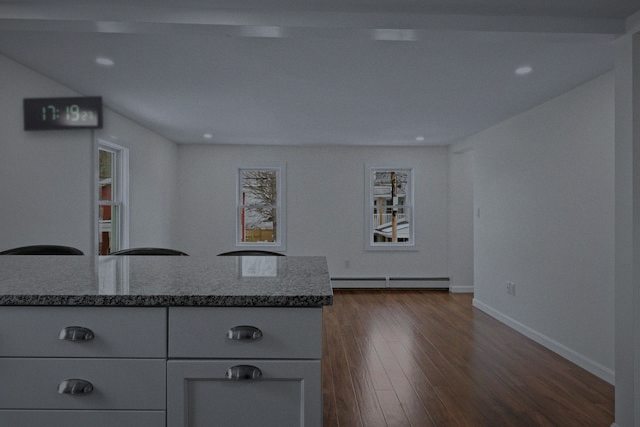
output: h=17 m=19
